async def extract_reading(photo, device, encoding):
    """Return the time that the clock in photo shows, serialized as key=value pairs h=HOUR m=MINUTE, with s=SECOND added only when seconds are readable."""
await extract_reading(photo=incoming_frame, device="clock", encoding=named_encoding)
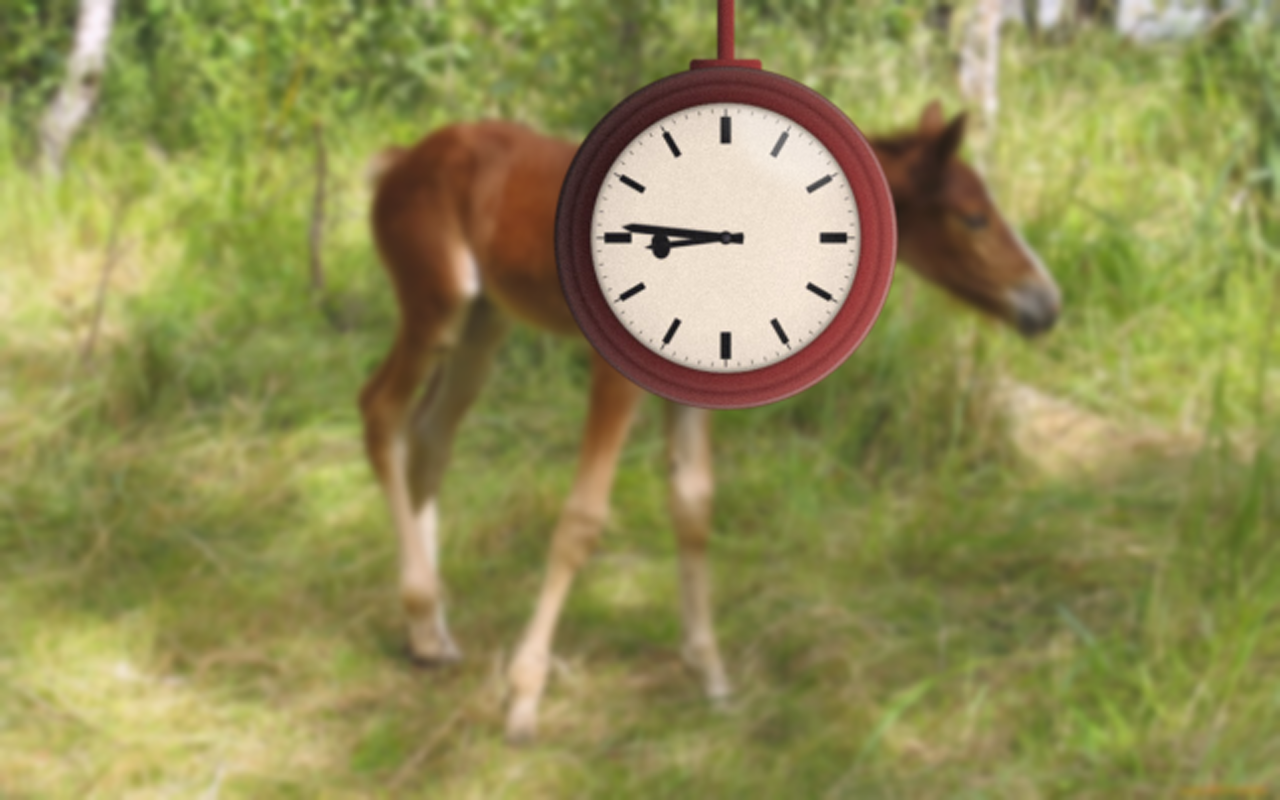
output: h=8 m=46
